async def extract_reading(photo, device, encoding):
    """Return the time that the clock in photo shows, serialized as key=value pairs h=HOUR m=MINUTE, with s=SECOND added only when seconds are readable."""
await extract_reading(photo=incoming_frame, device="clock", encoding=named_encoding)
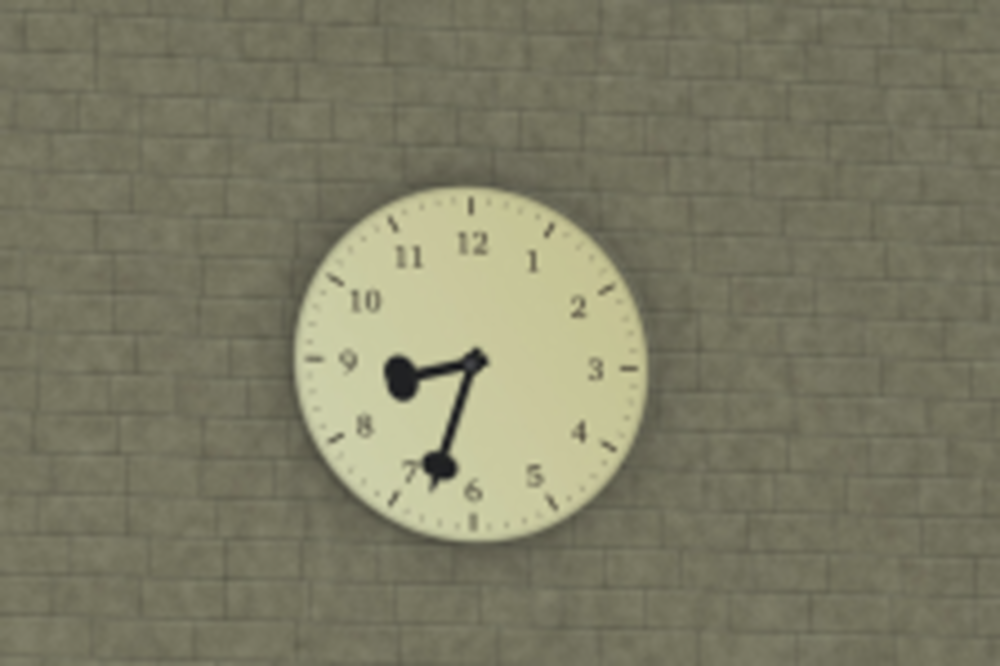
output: h=8 m=33
